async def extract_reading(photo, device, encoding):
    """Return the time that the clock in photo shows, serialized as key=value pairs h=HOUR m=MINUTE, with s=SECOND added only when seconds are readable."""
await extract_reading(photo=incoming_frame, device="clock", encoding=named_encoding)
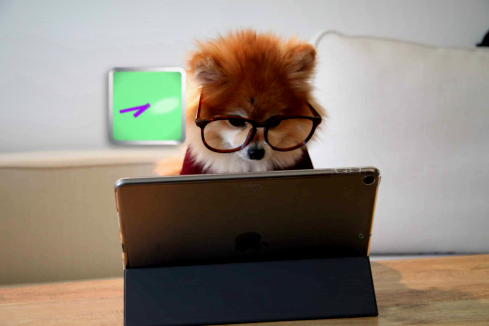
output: h=7 m=43
